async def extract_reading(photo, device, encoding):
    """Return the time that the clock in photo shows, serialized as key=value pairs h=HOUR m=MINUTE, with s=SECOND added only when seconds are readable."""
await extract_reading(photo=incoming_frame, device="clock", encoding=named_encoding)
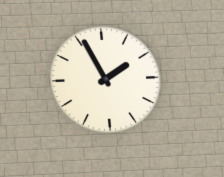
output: h=1 m=56
